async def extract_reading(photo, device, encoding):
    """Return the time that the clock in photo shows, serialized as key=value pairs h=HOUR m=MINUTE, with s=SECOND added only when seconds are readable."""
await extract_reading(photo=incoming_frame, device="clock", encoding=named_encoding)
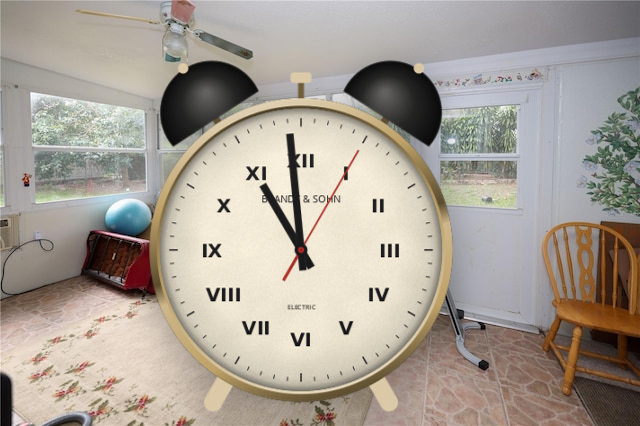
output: h=10 m=59 s=5
